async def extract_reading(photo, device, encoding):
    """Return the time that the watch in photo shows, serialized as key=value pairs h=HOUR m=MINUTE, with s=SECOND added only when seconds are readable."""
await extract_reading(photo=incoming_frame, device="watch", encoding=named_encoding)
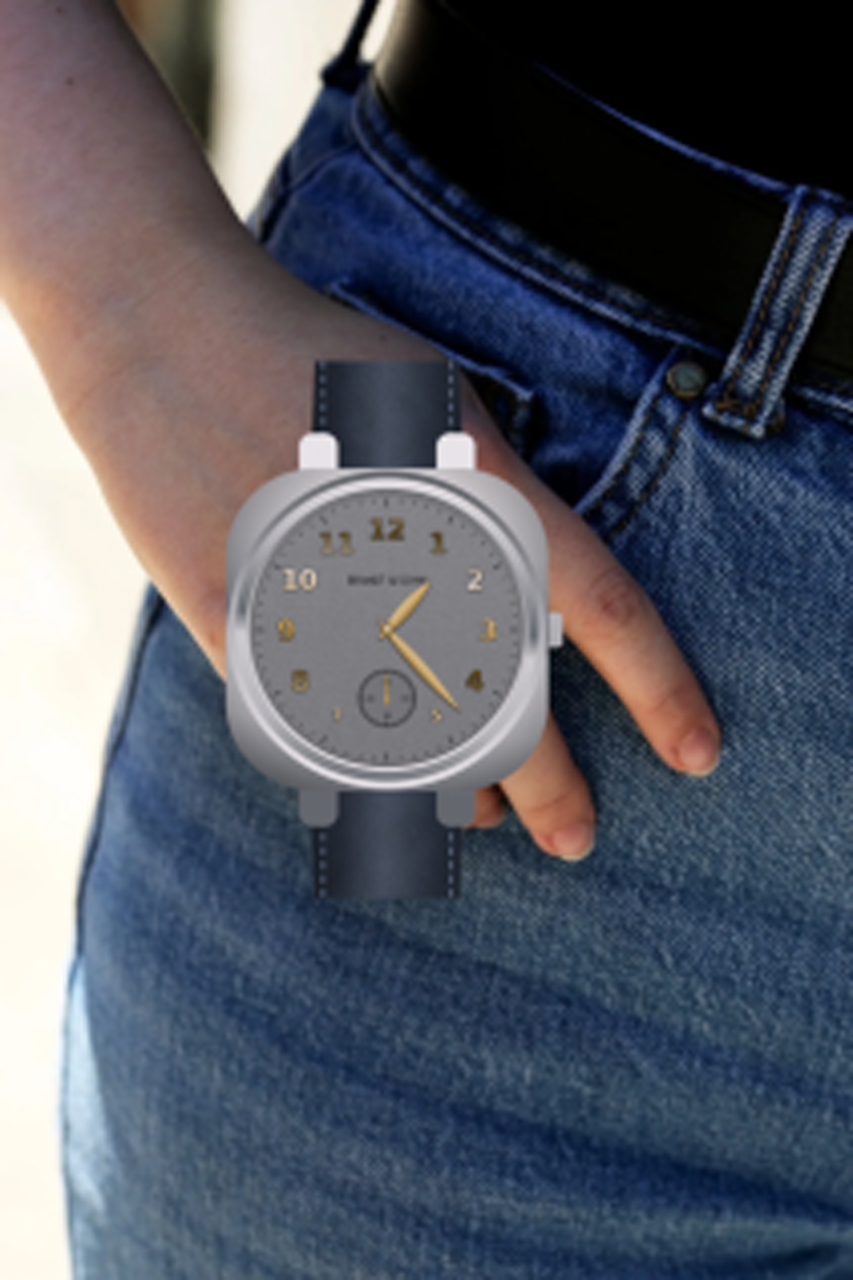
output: h=1 m=23
